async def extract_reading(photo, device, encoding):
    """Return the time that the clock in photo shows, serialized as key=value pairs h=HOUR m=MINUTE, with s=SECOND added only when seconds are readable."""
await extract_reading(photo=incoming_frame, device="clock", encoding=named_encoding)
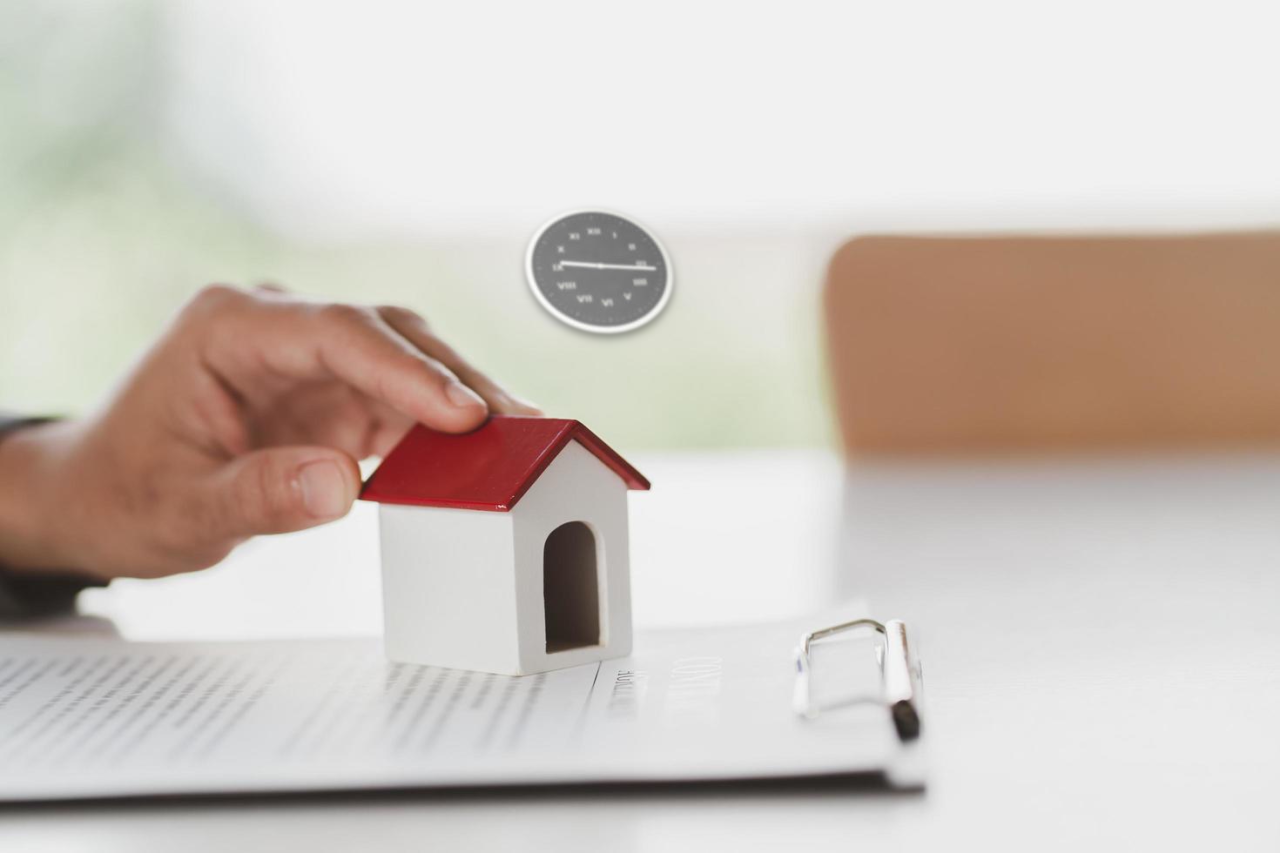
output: h=9 m=16
